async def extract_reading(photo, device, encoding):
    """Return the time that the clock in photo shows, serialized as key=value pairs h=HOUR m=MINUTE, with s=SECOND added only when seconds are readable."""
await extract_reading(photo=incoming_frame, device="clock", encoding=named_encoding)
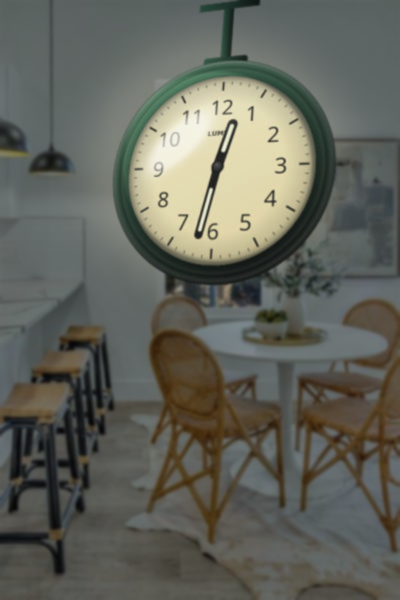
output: h=12 m=32
